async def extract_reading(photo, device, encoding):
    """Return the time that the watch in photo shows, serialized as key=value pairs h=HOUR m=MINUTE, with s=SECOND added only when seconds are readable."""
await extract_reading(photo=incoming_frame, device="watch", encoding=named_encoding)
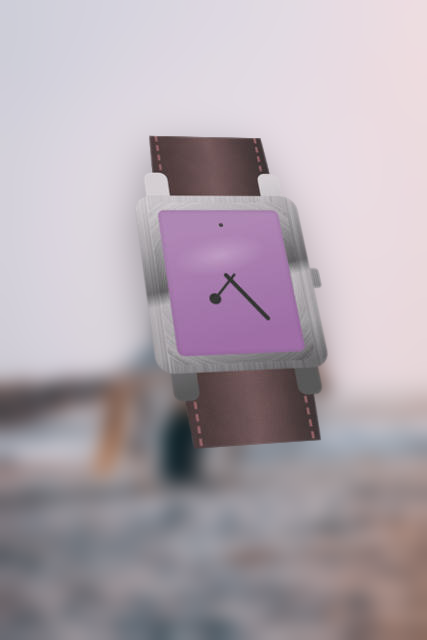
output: h=7 m=24
